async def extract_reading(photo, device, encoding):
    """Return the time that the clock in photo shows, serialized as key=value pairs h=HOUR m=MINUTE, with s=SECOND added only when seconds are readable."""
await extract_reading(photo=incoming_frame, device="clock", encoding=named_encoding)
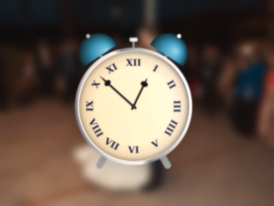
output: h=12 m=52
